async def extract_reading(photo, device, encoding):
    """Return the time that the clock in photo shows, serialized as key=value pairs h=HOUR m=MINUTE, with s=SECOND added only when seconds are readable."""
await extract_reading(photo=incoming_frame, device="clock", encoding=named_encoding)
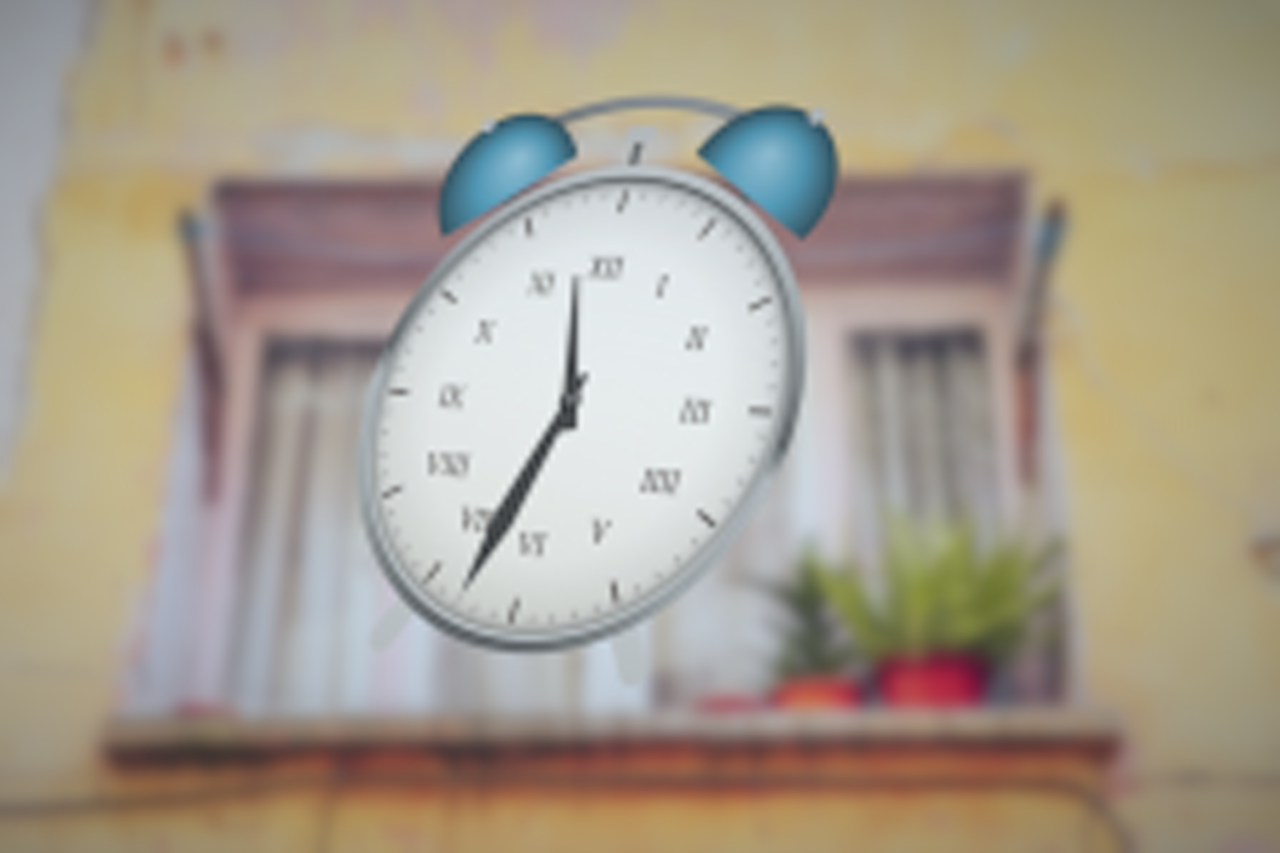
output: h=11 m=33
